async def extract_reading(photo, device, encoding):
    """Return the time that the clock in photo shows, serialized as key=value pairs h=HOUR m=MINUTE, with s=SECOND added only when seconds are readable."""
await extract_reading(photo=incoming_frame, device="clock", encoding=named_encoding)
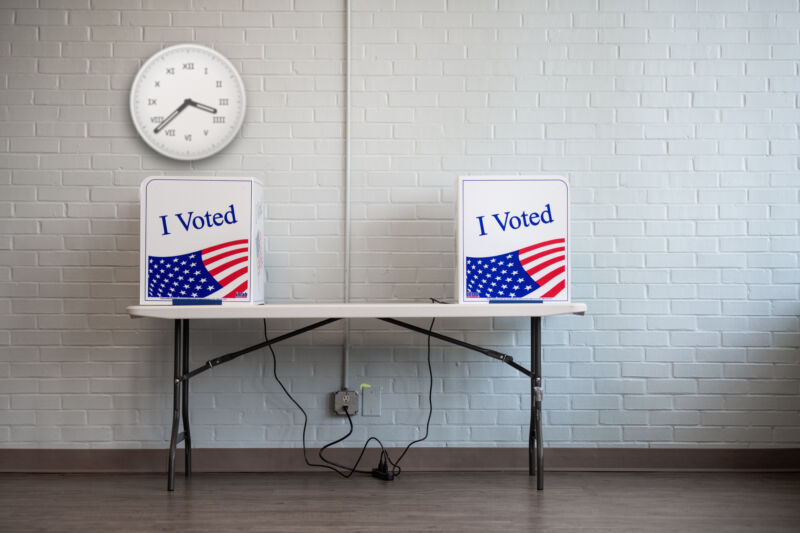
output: h=3 m=38
